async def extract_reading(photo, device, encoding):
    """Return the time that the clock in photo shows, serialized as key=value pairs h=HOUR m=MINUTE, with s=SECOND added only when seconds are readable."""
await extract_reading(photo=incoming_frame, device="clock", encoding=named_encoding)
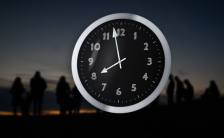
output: h=7 m=58
